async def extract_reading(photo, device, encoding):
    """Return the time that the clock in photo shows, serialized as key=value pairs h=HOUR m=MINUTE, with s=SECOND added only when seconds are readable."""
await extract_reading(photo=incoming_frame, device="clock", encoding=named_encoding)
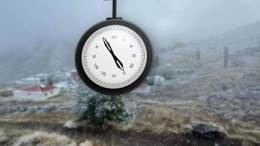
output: h=4 m=55
